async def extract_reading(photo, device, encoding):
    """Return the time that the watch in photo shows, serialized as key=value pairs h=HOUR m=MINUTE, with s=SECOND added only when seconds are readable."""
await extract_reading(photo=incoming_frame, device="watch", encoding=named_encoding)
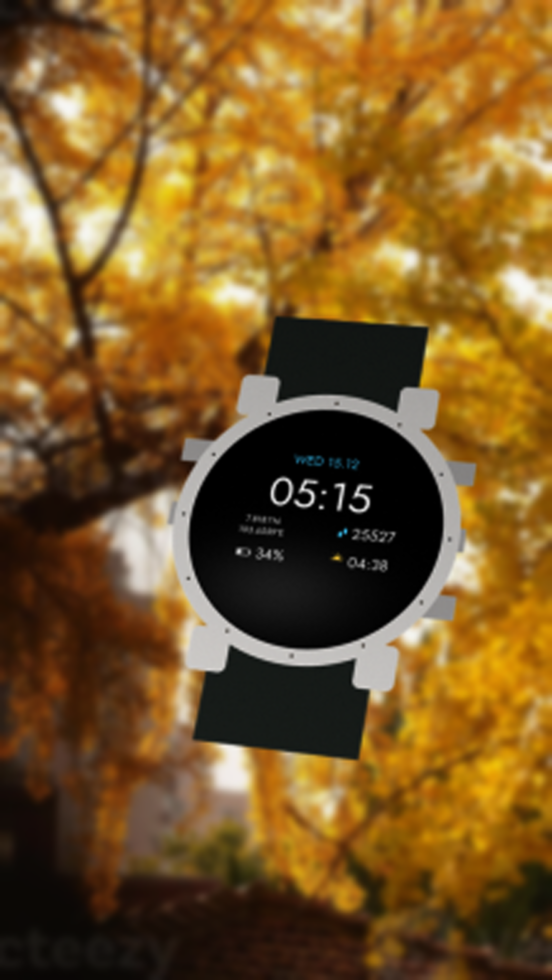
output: h=5 m=15
